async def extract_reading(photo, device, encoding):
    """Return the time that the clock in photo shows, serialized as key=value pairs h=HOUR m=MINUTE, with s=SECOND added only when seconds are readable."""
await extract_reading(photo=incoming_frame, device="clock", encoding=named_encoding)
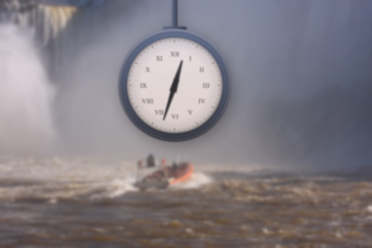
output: h=12 m=33
